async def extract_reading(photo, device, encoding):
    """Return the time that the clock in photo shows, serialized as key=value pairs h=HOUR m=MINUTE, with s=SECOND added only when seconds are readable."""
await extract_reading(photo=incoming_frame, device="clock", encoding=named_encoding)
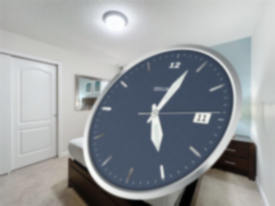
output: h=5 m=3 s=14
